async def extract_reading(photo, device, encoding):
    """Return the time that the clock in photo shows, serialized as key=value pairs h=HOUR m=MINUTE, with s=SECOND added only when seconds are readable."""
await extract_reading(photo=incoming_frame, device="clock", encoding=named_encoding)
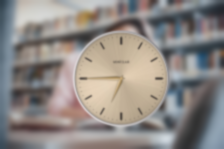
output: h=6 m=45
